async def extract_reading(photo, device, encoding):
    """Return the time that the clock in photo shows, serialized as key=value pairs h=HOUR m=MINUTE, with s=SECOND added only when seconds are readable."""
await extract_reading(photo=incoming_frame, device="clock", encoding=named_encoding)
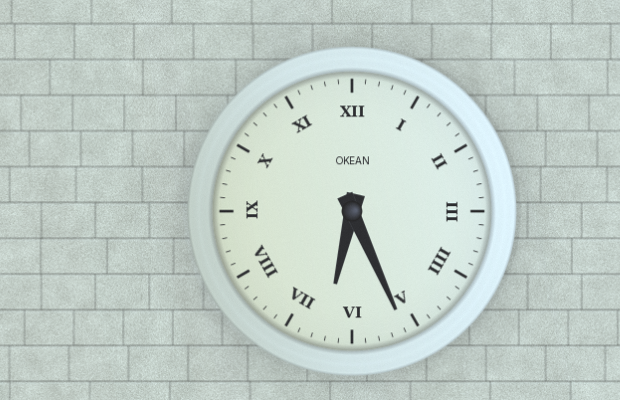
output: h=6 m=26
